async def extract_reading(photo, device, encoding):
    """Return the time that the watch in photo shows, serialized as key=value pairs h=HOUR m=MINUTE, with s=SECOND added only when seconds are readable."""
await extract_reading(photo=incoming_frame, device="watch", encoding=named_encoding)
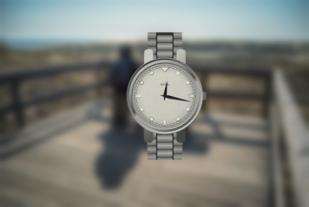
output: h=12 m=17
